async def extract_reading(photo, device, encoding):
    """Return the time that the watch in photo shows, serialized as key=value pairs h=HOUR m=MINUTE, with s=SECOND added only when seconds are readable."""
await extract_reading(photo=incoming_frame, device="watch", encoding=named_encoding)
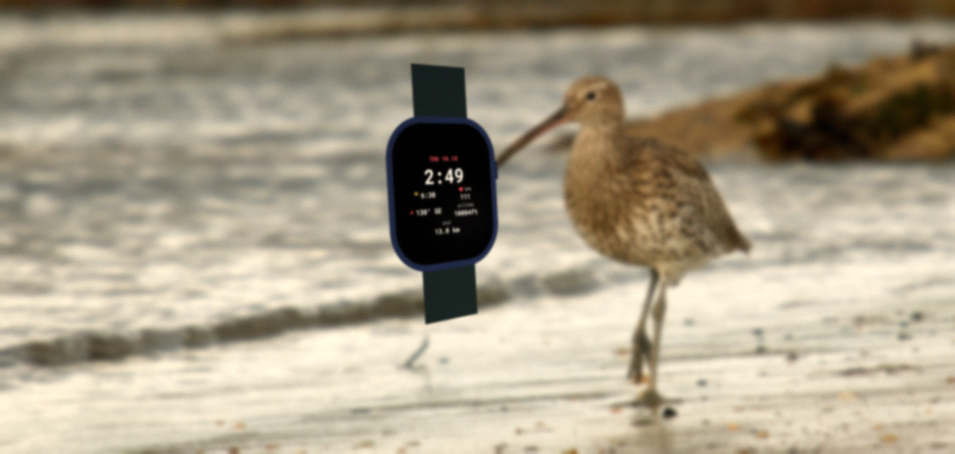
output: h=2 m=49
